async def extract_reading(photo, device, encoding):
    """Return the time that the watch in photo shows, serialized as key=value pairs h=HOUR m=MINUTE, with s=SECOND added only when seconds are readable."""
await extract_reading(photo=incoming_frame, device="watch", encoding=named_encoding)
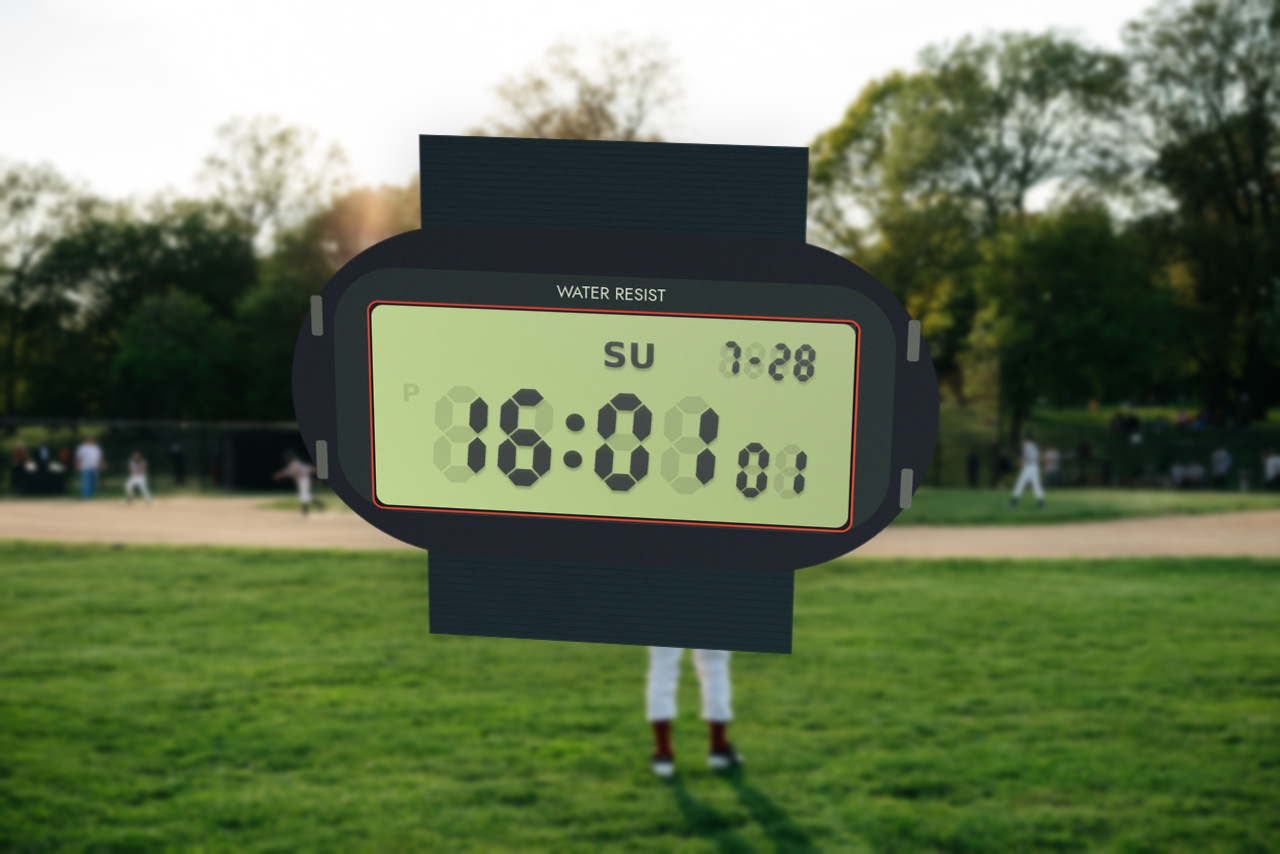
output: h=16 m=1 s=1
